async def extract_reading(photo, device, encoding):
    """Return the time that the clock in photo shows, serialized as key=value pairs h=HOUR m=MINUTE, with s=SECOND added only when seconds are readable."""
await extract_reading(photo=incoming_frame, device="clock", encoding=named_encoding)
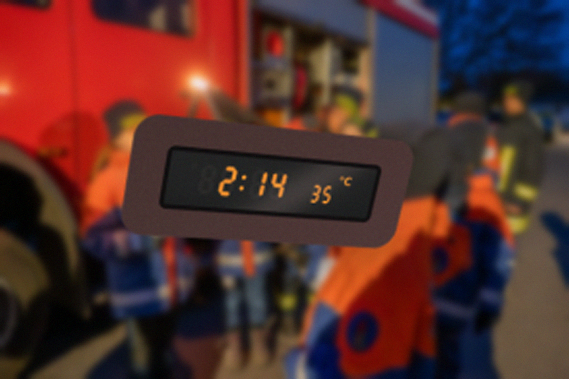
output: h=2 m=14
